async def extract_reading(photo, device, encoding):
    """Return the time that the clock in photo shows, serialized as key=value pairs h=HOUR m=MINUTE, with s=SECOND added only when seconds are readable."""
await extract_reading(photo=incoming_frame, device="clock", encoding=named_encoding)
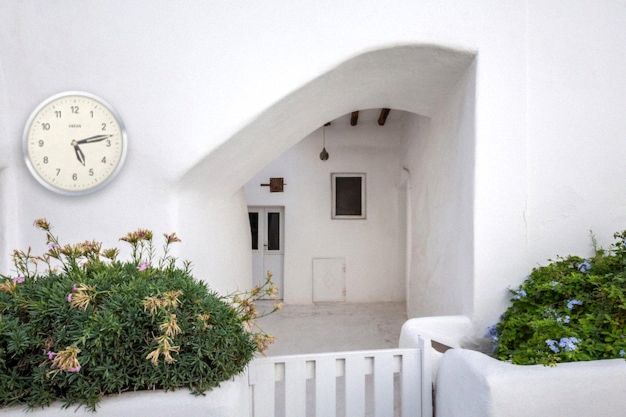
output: h=5 m=13
